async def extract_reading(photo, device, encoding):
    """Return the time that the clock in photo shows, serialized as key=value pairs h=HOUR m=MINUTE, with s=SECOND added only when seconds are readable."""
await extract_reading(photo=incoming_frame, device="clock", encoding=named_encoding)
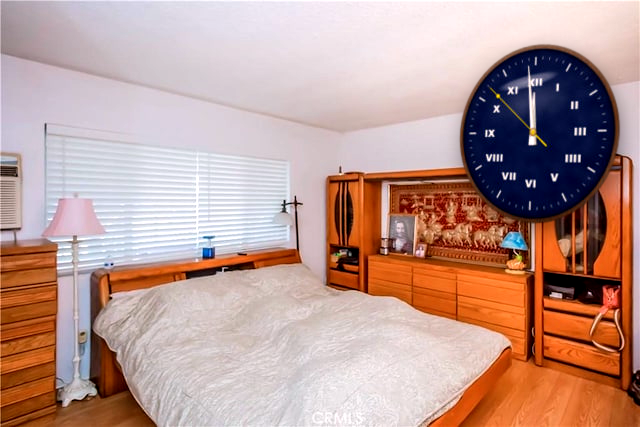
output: h=11 m=58 s=52
